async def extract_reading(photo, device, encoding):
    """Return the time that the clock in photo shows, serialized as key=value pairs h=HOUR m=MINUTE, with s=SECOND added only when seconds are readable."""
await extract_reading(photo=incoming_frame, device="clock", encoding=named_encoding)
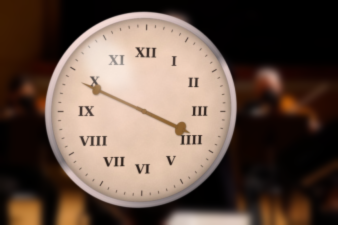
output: h=3 m=49
